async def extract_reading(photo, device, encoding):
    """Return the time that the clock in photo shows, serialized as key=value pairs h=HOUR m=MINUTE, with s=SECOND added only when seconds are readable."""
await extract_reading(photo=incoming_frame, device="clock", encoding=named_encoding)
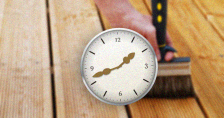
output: h=1 m=42
